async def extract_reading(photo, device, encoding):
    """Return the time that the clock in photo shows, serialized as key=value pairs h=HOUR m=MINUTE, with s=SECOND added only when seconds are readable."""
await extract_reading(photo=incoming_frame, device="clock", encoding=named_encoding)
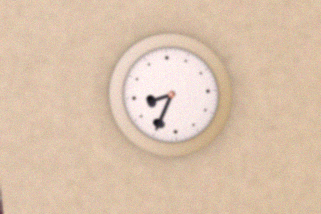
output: h=8 m=35
